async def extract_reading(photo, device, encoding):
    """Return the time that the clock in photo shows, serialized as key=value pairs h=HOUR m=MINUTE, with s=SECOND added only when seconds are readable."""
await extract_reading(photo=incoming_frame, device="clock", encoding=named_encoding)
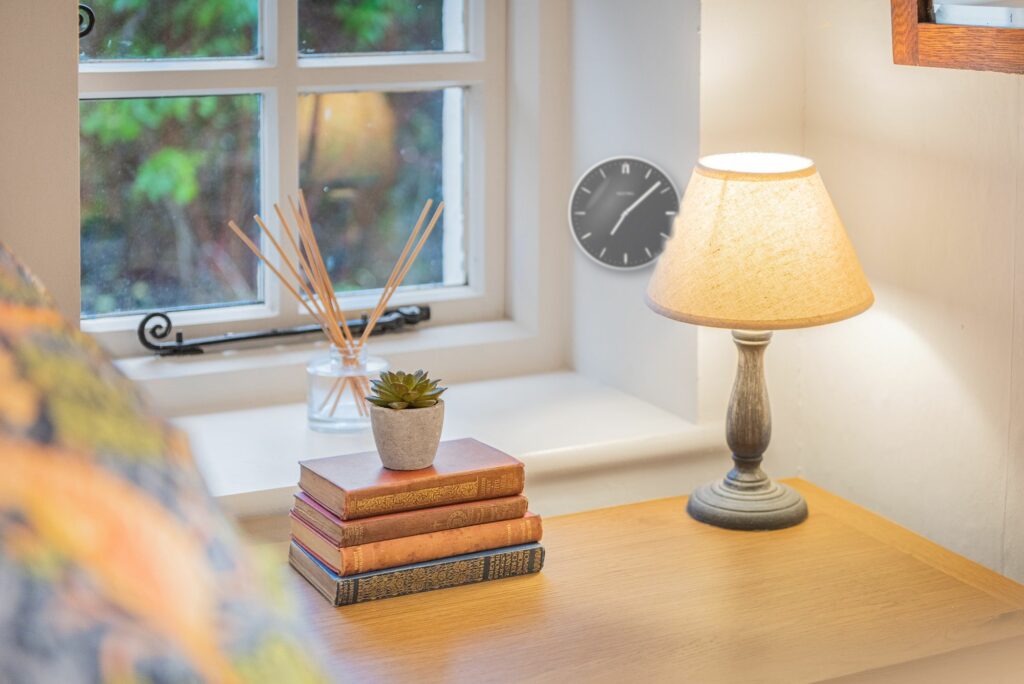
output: h=7 m=8
